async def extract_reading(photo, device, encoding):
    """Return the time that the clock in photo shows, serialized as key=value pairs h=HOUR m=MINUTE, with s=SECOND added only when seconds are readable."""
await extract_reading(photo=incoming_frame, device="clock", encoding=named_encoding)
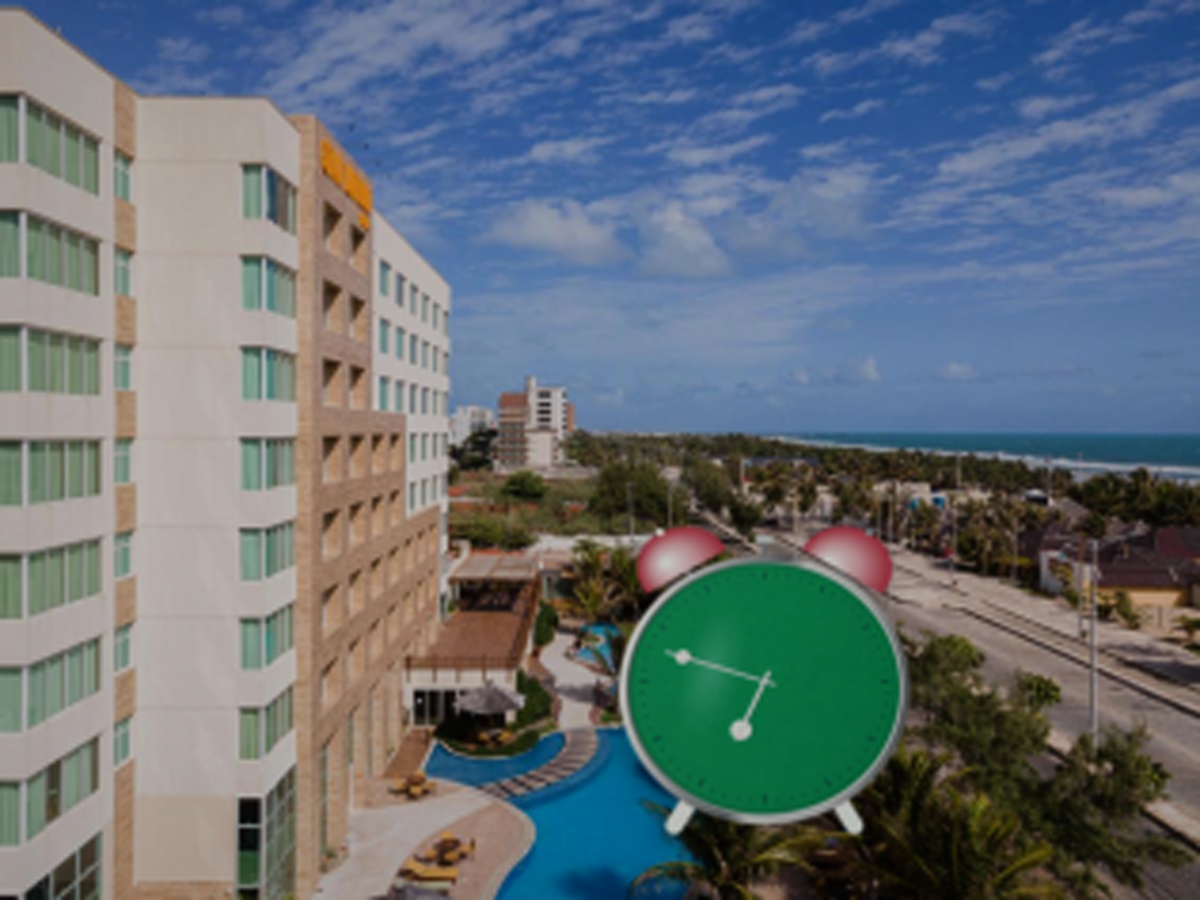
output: h=6 m=48
